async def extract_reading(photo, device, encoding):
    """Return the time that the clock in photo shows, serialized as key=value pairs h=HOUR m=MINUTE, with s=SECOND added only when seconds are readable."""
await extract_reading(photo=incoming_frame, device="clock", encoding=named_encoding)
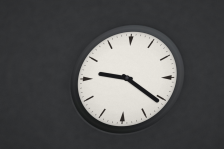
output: h=9 m=21
